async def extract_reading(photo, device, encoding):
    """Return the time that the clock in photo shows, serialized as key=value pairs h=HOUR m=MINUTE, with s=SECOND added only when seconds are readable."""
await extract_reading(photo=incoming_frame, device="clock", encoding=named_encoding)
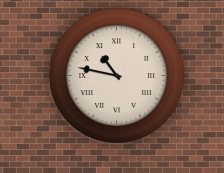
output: h=10 m=47
